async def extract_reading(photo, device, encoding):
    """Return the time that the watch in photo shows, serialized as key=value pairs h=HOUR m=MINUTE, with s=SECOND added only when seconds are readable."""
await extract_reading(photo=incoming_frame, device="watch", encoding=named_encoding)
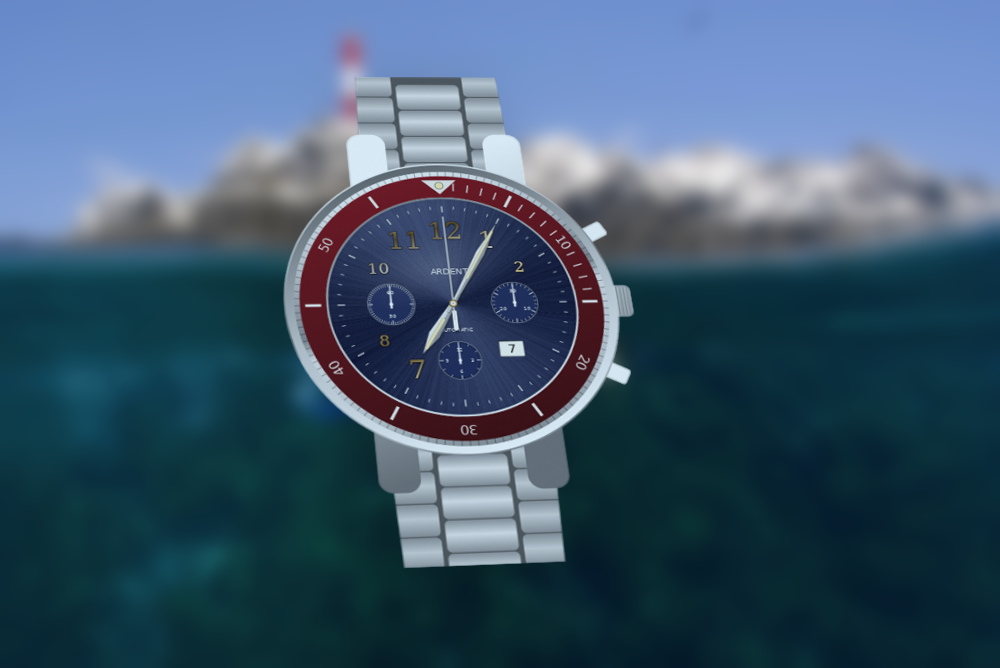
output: h=7 m=5
